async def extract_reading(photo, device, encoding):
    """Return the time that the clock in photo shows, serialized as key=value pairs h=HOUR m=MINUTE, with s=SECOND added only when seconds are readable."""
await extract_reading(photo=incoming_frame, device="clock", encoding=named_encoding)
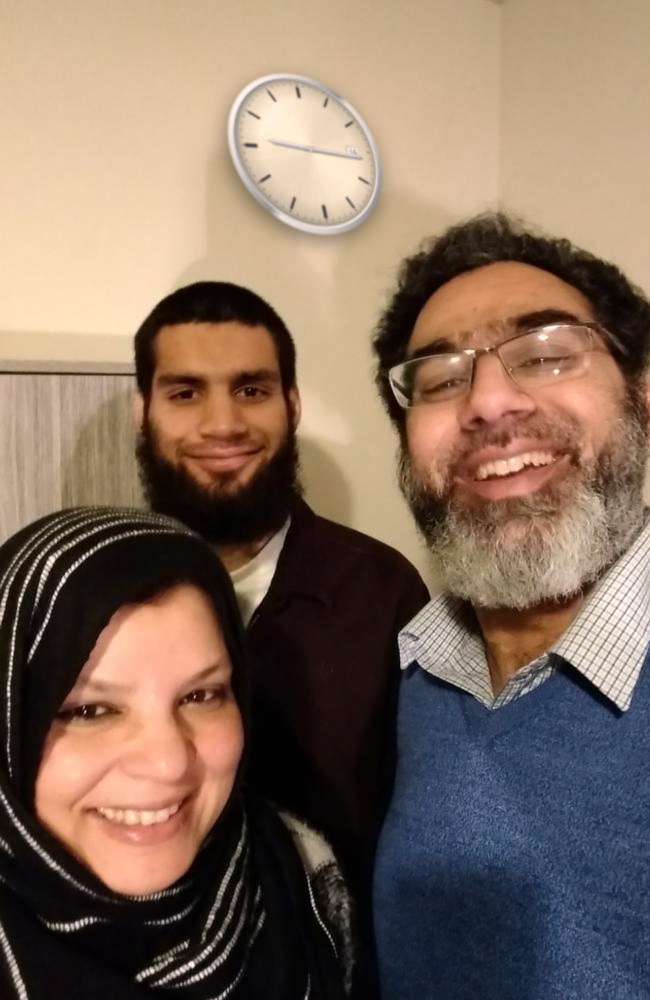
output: h=9 m=16
